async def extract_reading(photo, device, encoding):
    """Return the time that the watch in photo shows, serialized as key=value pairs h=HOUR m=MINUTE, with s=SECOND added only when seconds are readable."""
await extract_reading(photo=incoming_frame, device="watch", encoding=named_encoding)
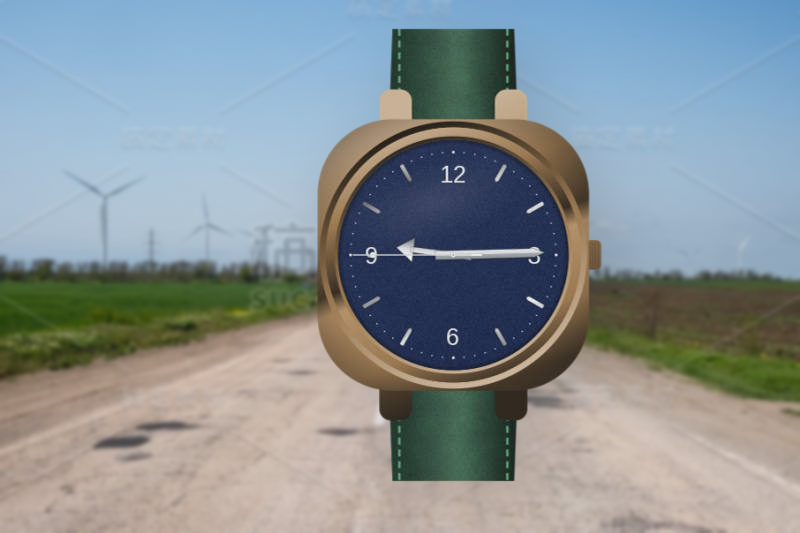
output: h=9 m=14 s=45
